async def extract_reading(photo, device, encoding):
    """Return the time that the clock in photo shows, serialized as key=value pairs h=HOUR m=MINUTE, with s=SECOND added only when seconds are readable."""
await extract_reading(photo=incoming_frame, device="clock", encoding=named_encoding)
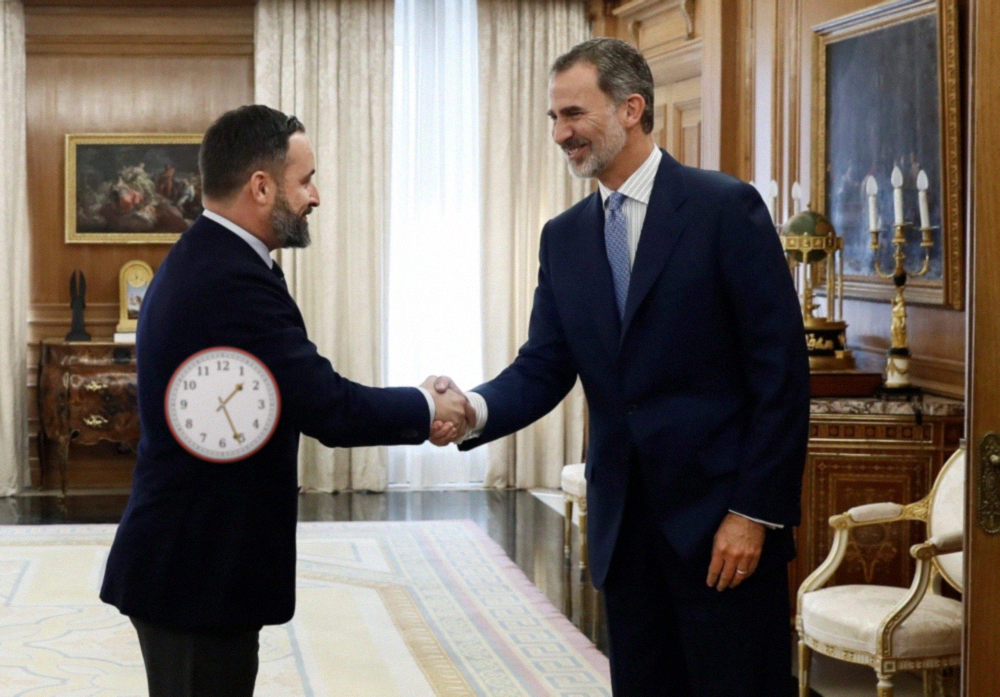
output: h=1 m=26
